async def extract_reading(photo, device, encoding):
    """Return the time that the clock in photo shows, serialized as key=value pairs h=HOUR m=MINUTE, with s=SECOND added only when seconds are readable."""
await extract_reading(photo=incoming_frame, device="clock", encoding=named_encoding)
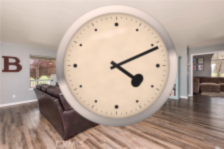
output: h=4 m=11
